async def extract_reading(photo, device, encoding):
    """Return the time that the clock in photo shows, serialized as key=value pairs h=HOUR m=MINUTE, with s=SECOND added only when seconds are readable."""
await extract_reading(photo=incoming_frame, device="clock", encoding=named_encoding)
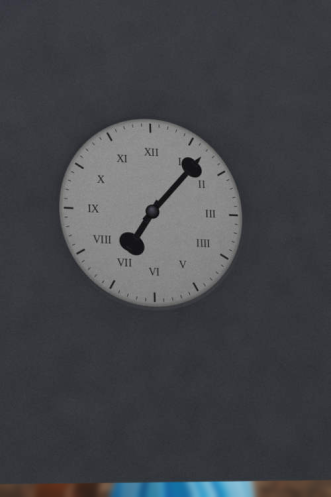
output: h=7 m=7
